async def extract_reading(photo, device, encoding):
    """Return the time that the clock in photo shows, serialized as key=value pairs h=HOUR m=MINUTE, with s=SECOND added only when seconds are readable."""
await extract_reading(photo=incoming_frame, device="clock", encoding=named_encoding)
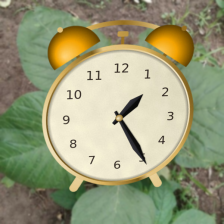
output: h=1 m=25
